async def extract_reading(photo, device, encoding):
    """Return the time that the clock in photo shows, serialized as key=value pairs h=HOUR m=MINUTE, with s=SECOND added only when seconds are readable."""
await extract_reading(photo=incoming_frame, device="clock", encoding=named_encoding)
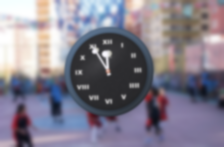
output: h=11 m=55
